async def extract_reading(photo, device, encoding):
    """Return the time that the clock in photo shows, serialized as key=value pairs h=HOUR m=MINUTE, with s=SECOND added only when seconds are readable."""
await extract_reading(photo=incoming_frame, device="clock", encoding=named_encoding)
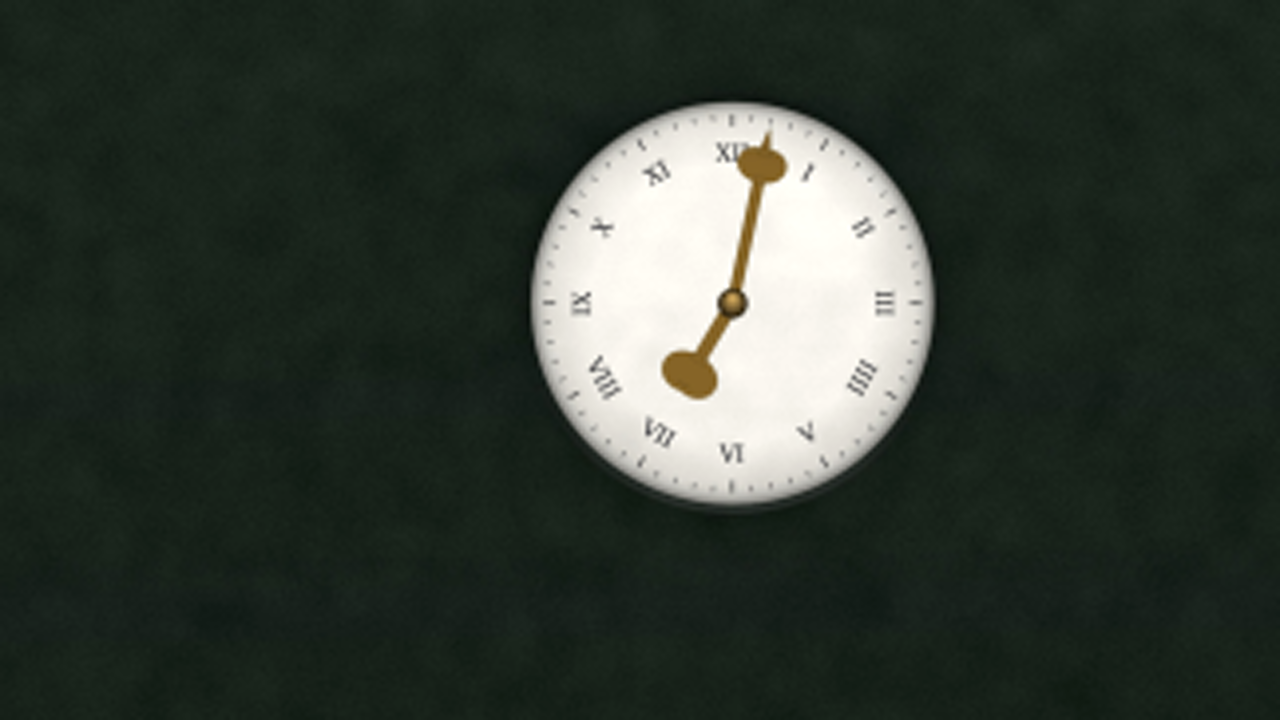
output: h=7 m=2
